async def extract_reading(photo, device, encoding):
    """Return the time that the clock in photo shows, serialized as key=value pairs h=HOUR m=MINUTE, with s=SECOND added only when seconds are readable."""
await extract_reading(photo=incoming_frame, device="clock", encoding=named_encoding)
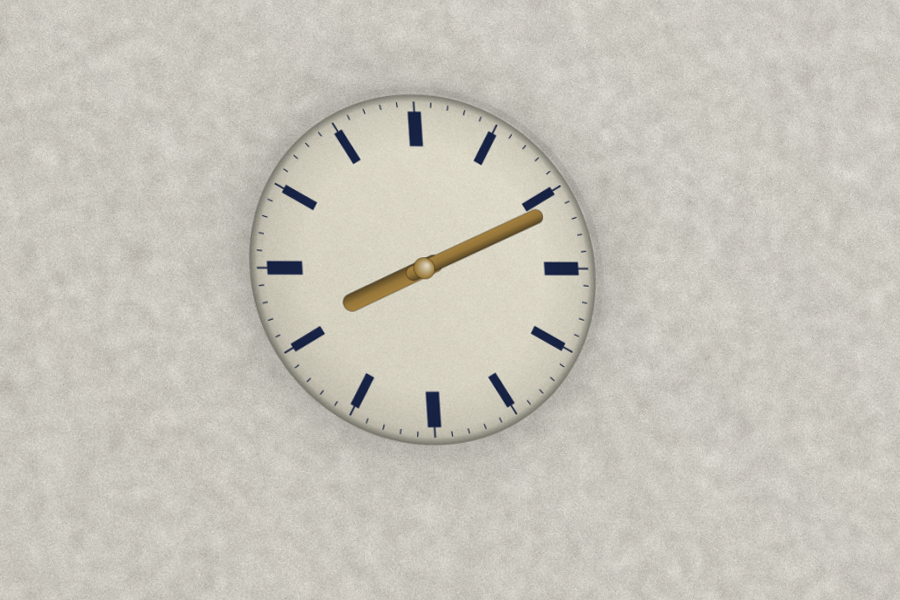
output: h=8 m=11
